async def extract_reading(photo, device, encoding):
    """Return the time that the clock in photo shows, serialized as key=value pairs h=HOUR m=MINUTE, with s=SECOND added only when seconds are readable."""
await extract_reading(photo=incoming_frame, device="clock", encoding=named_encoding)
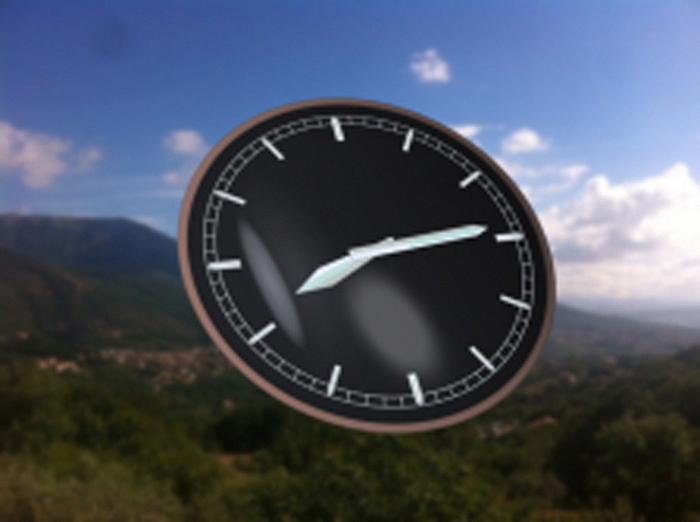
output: h=8 m=14
